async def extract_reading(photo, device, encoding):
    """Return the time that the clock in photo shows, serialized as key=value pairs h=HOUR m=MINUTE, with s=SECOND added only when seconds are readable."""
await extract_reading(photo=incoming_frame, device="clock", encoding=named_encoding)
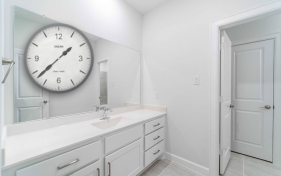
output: h=1 m=38
